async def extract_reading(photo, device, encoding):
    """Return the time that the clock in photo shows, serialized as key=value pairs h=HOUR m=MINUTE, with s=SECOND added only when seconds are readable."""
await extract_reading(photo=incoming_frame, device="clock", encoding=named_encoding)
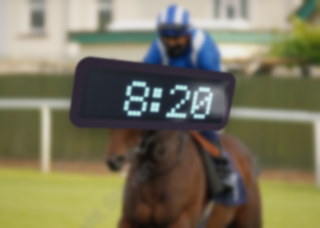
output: h=8 m=20
